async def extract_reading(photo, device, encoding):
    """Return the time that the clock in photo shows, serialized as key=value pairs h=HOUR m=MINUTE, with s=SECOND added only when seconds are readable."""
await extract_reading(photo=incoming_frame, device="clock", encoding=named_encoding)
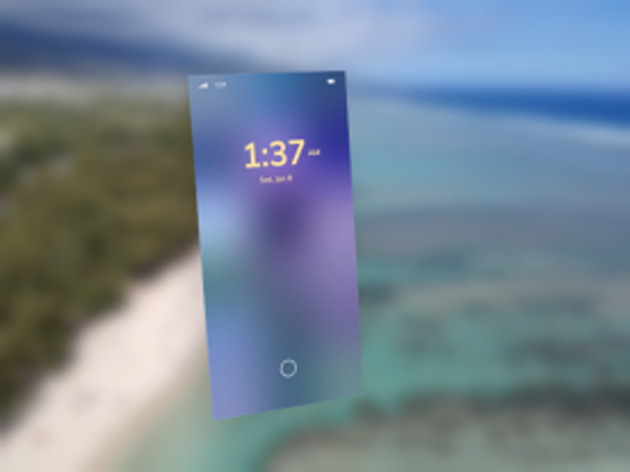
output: h=1 m=37
